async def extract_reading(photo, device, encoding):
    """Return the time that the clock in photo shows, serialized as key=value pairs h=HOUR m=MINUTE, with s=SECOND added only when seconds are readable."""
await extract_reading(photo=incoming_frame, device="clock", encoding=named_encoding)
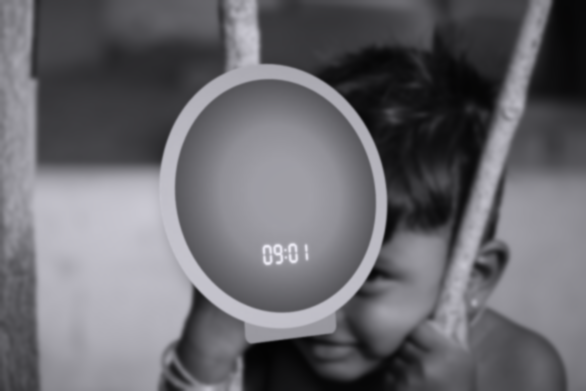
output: h=9 m=1
